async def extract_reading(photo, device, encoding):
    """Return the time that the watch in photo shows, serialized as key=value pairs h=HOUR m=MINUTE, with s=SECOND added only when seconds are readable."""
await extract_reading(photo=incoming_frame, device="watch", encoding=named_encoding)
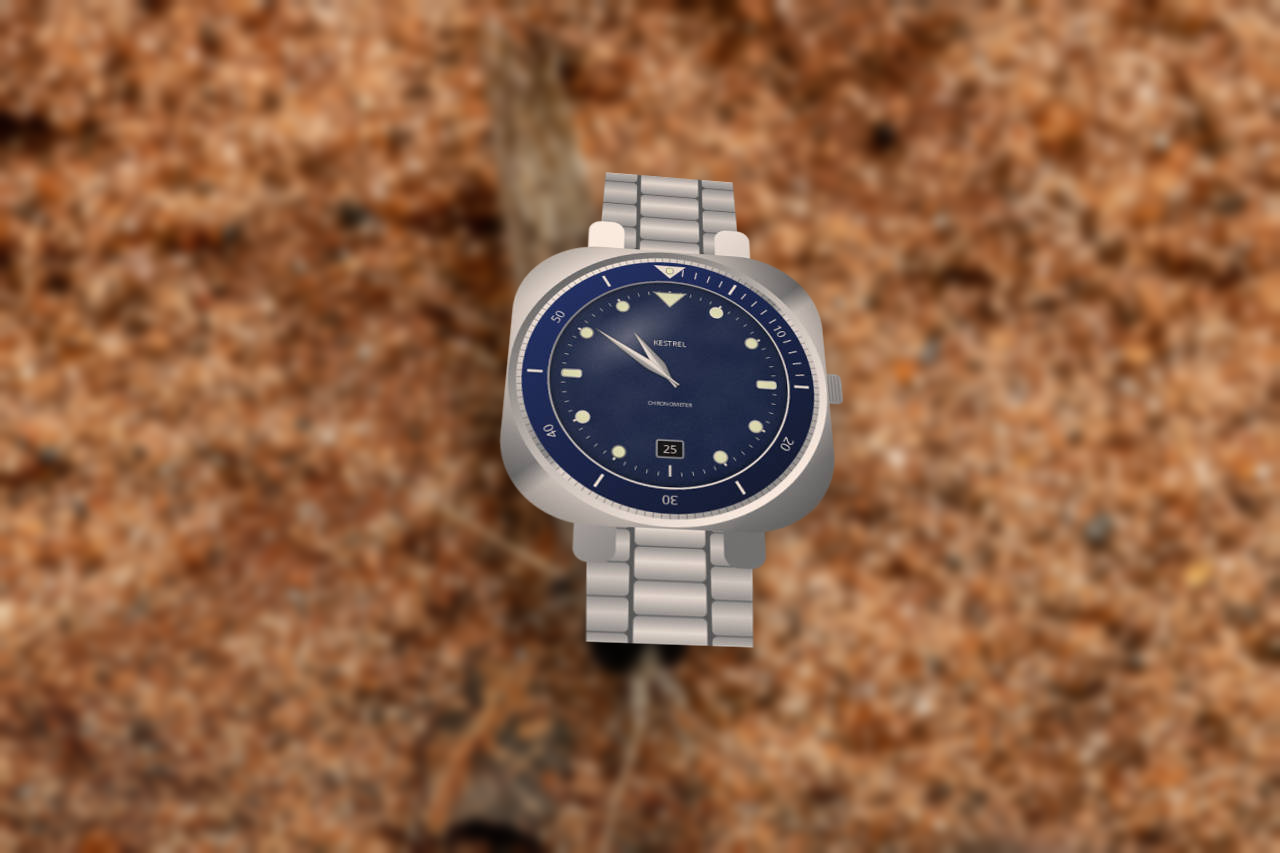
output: h=10 m=51
